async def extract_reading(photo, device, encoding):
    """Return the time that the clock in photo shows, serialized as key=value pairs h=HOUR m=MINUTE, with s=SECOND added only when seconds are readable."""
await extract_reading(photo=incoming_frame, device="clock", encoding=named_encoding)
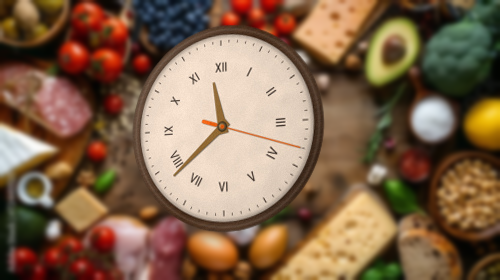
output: h=11 m=38 s=18
